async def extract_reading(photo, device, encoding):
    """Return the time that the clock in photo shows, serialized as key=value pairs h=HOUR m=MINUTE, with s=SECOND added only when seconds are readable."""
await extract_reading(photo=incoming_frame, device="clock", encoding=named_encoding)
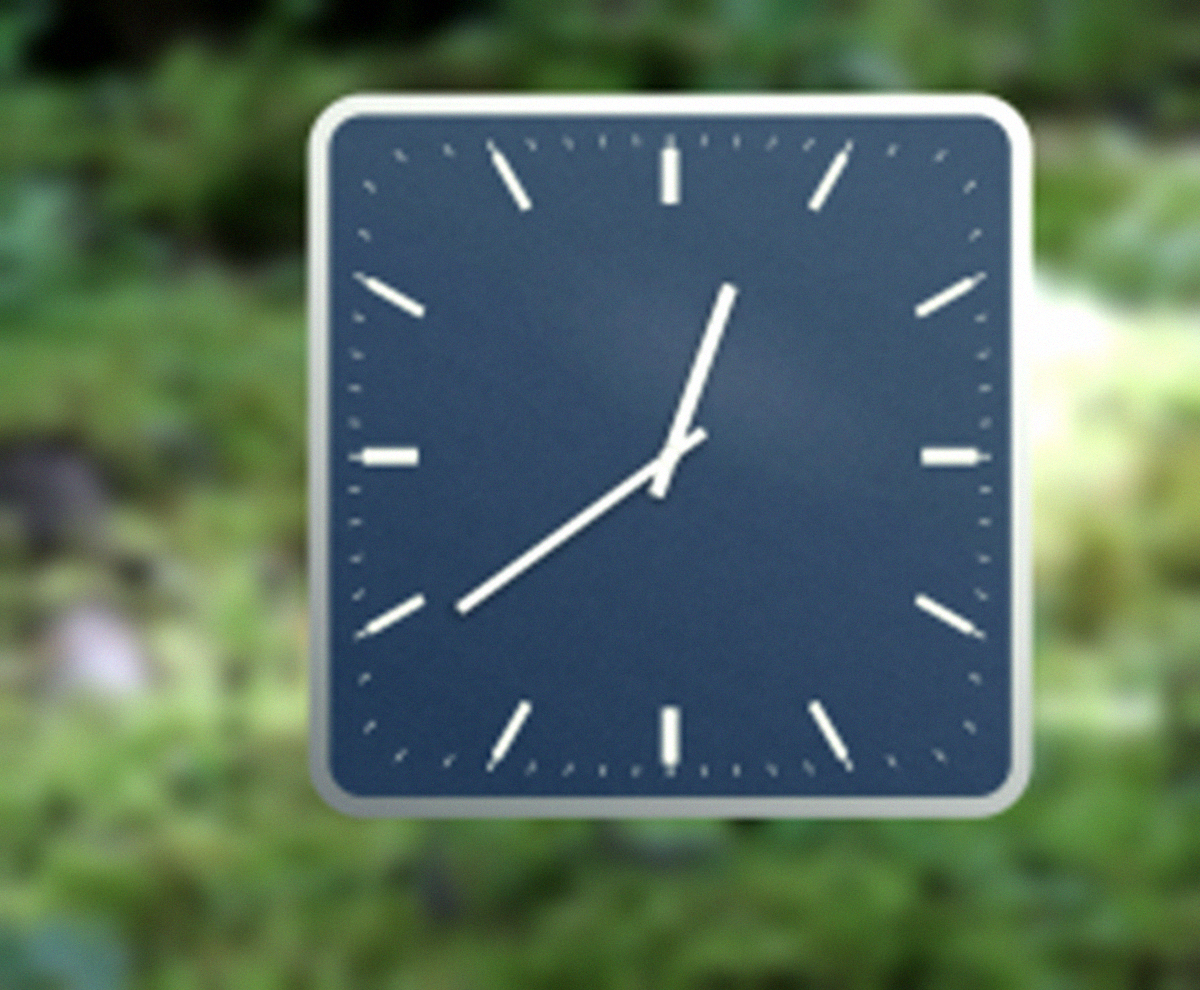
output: h=12 m=39
